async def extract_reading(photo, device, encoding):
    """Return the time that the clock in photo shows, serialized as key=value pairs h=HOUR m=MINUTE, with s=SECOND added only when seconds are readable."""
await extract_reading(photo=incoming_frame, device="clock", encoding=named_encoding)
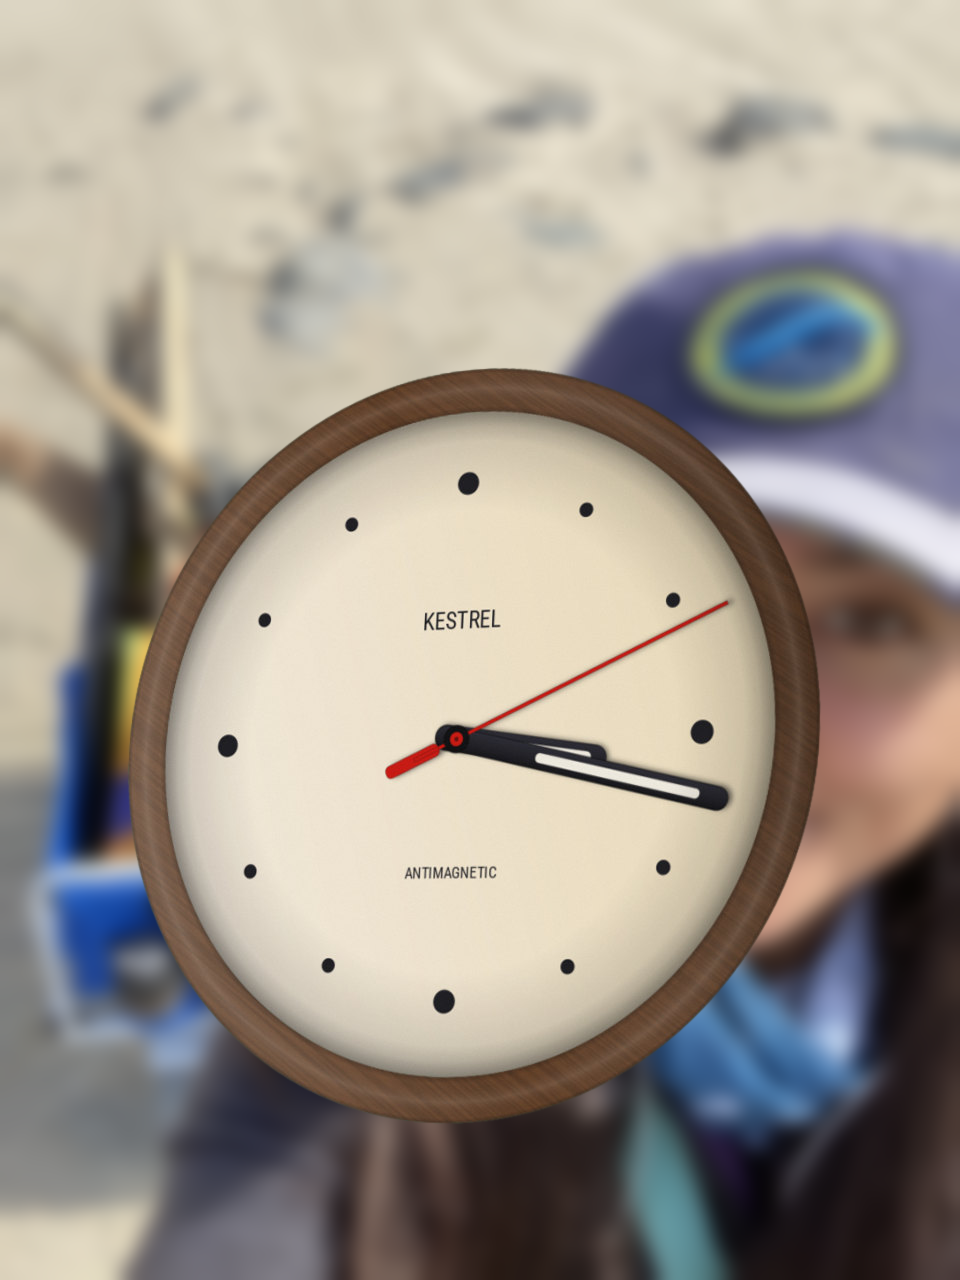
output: h=3 m=17 s=11
